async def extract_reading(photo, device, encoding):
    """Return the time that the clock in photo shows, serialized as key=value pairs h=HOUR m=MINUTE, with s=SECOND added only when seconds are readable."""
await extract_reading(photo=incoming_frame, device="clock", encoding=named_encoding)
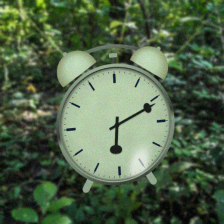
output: h=6 m=11
